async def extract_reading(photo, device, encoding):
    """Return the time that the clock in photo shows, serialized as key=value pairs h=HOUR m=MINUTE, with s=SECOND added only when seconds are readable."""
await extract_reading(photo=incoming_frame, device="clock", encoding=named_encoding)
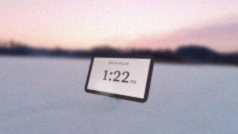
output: h=1 m=22
